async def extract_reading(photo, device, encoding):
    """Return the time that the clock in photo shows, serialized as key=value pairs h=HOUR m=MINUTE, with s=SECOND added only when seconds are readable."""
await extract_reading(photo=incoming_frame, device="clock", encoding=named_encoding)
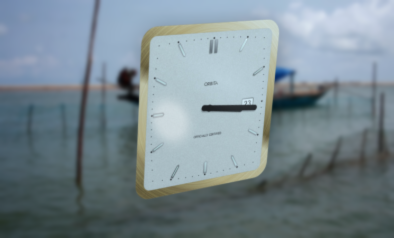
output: h=3 m=16
